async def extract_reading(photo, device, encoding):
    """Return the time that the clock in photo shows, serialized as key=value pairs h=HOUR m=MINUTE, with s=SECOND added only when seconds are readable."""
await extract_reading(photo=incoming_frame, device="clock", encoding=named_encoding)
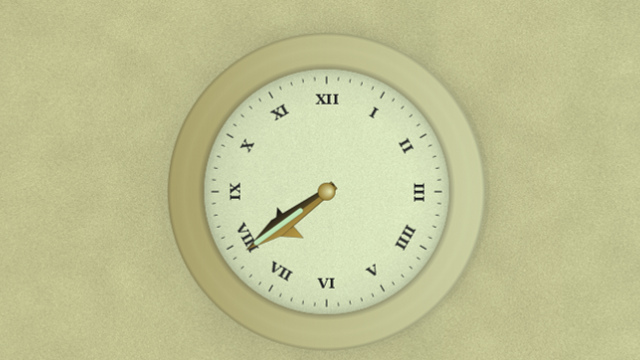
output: h=7 m=39
